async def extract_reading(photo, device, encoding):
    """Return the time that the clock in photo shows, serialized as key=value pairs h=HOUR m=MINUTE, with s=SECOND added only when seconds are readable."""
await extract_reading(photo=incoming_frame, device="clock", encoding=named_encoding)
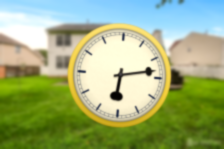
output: h=6 m=13
